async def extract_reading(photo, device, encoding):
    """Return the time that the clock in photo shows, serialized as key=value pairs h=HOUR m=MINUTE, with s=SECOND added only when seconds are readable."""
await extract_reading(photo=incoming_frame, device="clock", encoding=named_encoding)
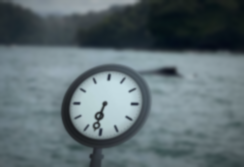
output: h=6 m=32
